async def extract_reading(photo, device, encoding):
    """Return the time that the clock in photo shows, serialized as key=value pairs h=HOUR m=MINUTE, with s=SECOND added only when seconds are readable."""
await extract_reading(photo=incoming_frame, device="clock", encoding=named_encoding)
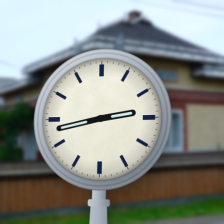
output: h=2 m=43
